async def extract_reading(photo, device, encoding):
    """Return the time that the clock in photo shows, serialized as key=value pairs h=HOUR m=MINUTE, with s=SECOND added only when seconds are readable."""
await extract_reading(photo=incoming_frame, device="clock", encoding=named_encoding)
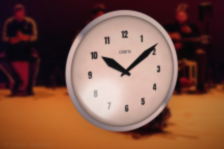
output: h=10 m=9
